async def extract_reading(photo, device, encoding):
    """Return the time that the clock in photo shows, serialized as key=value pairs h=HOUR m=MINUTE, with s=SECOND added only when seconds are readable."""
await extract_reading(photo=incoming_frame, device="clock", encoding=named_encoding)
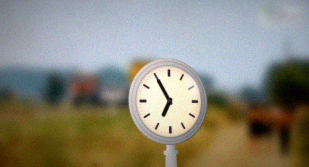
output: h=6 m=55
